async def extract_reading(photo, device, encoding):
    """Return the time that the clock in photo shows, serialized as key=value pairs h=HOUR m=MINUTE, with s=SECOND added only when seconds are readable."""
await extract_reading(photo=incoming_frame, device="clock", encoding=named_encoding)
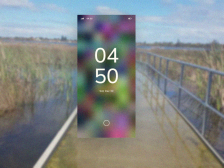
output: h=4 m=50
